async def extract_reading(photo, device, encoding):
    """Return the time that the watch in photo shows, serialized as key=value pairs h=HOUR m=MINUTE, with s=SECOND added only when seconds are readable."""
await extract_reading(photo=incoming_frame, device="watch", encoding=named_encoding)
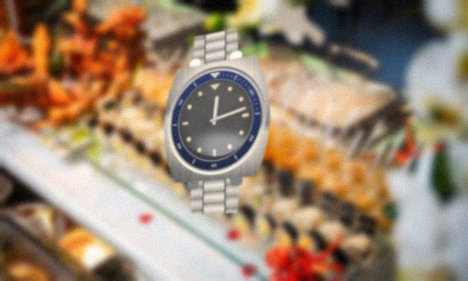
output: h=12 m=13
